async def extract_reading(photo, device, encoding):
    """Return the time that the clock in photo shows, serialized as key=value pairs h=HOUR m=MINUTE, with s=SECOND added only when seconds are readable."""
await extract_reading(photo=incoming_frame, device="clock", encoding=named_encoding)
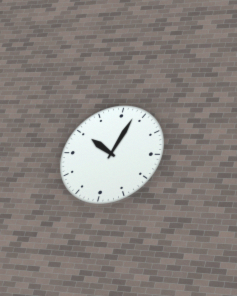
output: h=10 m=3
